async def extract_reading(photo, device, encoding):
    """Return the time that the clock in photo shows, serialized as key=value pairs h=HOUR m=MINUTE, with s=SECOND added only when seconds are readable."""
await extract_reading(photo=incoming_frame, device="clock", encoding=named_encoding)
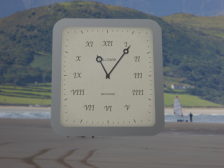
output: h=11 m=6
